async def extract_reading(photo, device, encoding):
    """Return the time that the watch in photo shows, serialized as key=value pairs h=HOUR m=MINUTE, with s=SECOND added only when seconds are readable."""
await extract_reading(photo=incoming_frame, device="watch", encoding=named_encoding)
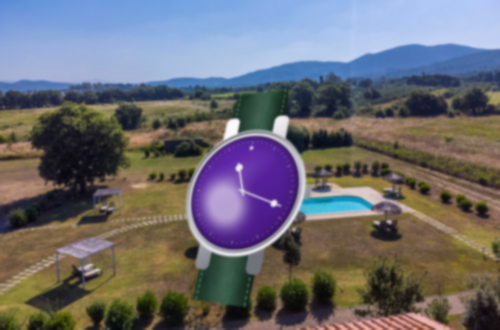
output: h=11 m=18
